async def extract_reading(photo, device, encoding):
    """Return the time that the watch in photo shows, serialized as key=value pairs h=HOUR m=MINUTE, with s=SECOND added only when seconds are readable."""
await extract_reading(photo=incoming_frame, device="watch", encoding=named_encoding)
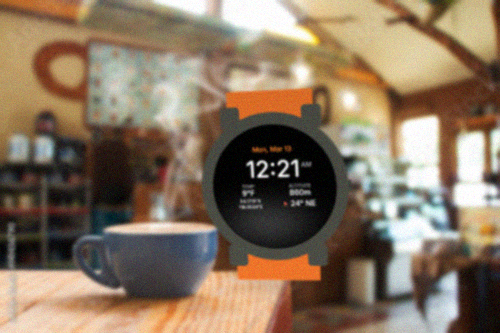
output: h=12 m=21
